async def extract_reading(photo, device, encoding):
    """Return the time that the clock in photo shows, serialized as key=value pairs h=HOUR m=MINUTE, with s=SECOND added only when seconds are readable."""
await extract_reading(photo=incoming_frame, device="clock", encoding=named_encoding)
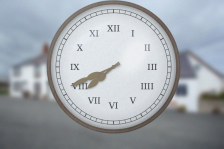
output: h=7 m=41
